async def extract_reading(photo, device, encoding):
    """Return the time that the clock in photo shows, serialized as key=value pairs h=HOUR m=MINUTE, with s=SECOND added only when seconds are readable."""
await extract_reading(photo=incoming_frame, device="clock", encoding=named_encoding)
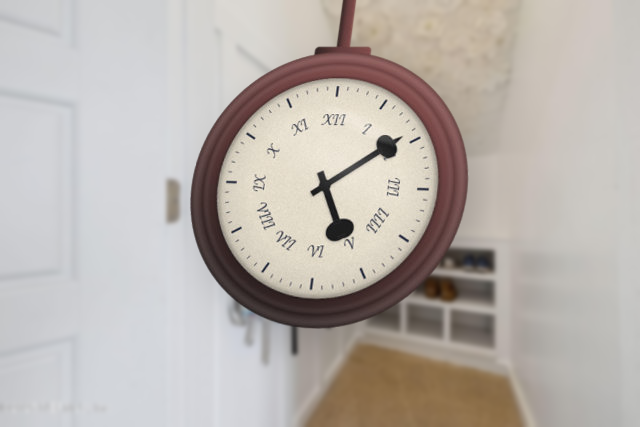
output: h=5 m=9
